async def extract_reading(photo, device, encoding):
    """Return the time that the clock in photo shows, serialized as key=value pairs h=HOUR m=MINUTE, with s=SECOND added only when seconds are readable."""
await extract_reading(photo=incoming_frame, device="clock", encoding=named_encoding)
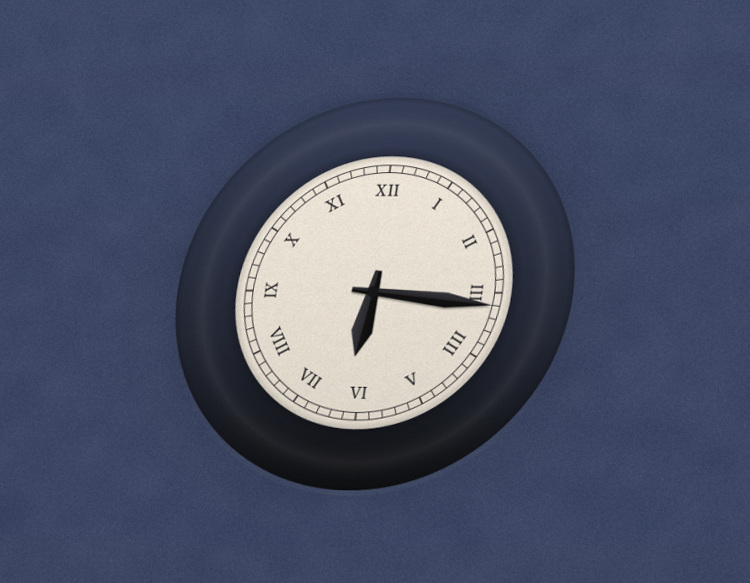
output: h=6 m=16
